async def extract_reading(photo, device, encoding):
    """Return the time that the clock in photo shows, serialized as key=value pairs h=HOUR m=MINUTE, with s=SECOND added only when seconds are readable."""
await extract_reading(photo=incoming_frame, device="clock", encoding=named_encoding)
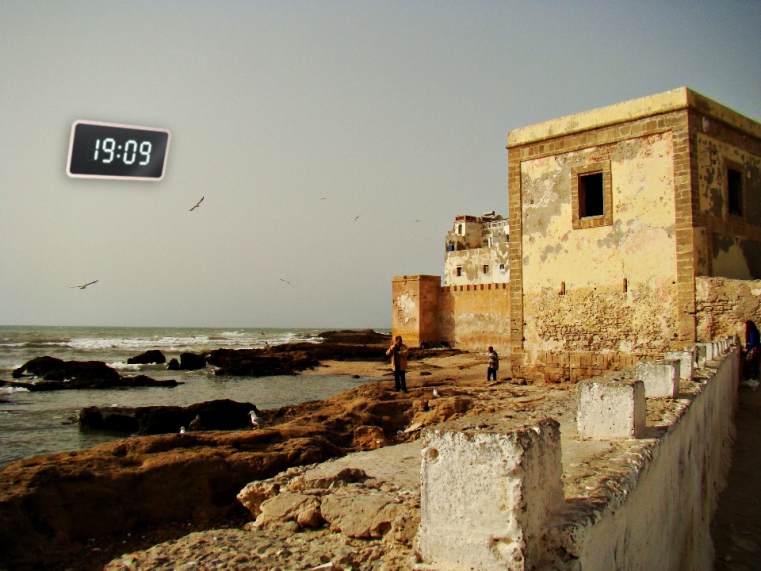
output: h=19 m=9
